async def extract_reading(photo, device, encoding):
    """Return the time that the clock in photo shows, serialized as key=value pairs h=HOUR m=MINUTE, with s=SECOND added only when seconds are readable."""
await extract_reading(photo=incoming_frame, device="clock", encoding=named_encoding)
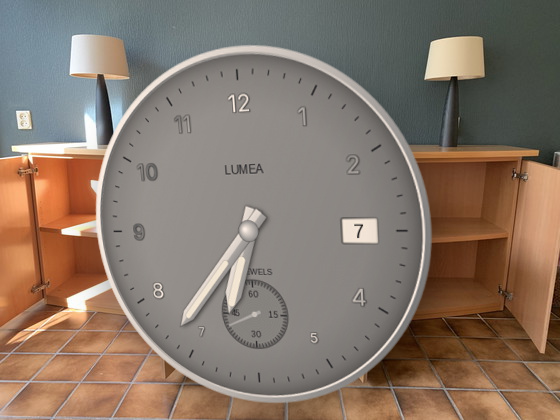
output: h=6 m=36 s=41
